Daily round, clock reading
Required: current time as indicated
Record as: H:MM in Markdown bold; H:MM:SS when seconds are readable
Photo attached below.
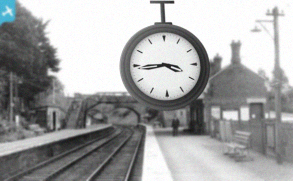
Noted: **3:44**
